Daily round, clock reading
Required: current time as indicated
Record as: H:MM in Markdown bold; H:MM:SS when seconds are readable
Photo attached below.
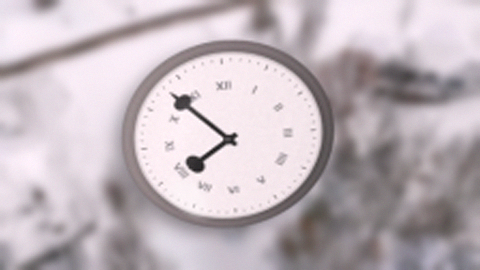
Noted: **7:53**
